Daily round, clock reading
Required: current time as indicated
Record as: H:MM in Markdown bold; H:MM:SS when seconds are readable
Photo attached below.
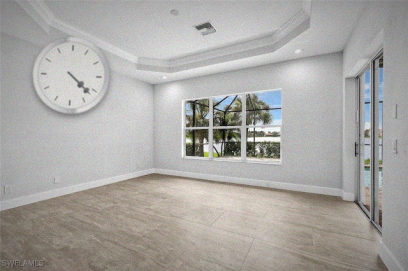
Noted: **4:22**
